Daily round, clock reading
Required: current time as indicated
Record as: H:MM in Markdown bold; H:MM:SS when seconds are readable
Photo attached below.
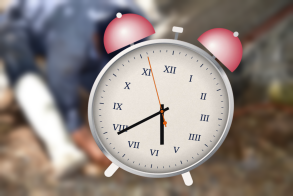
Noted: **5:38:56**
